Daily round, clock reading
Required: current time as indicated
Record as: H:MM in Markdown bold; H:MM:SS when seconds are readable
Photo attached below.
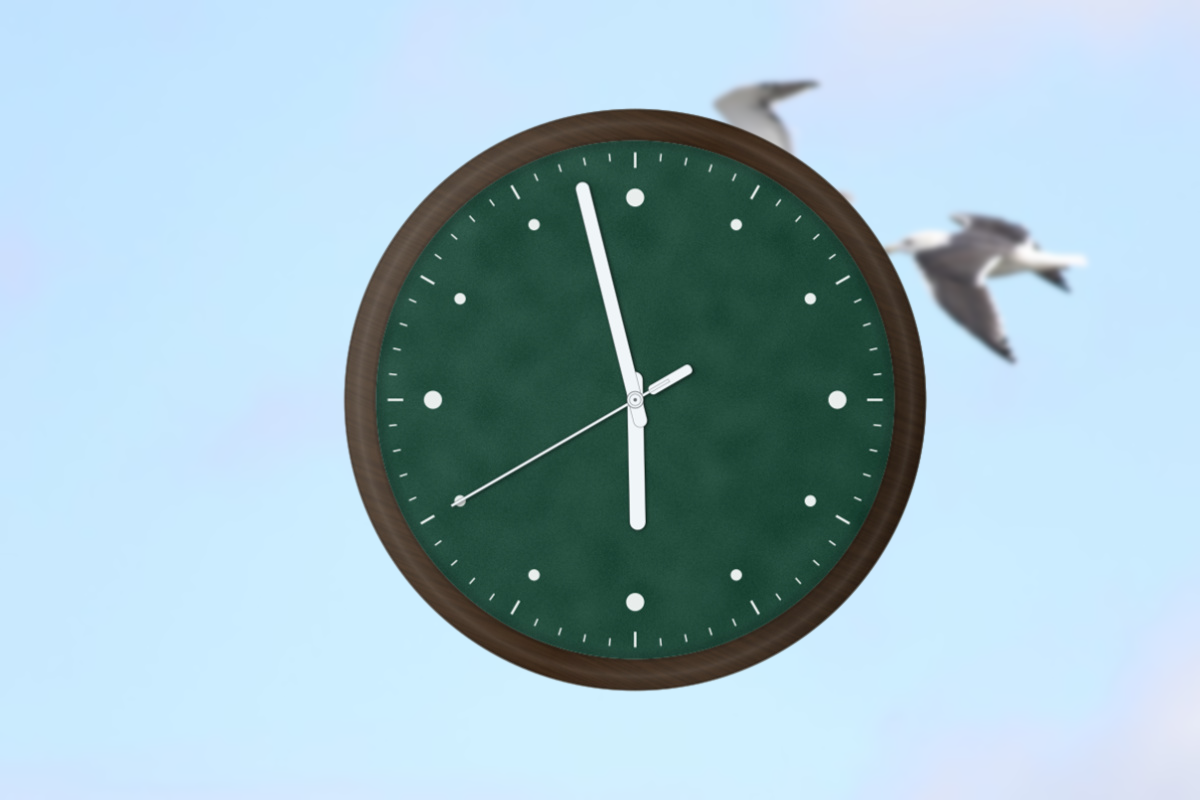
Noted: **5:57:40**
